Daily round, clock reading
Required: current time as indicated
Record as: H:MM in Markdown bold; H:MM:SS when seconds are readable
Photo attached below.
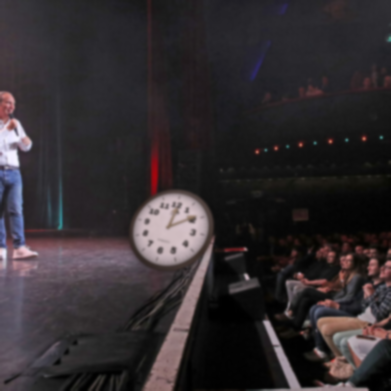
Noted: **12:09**
